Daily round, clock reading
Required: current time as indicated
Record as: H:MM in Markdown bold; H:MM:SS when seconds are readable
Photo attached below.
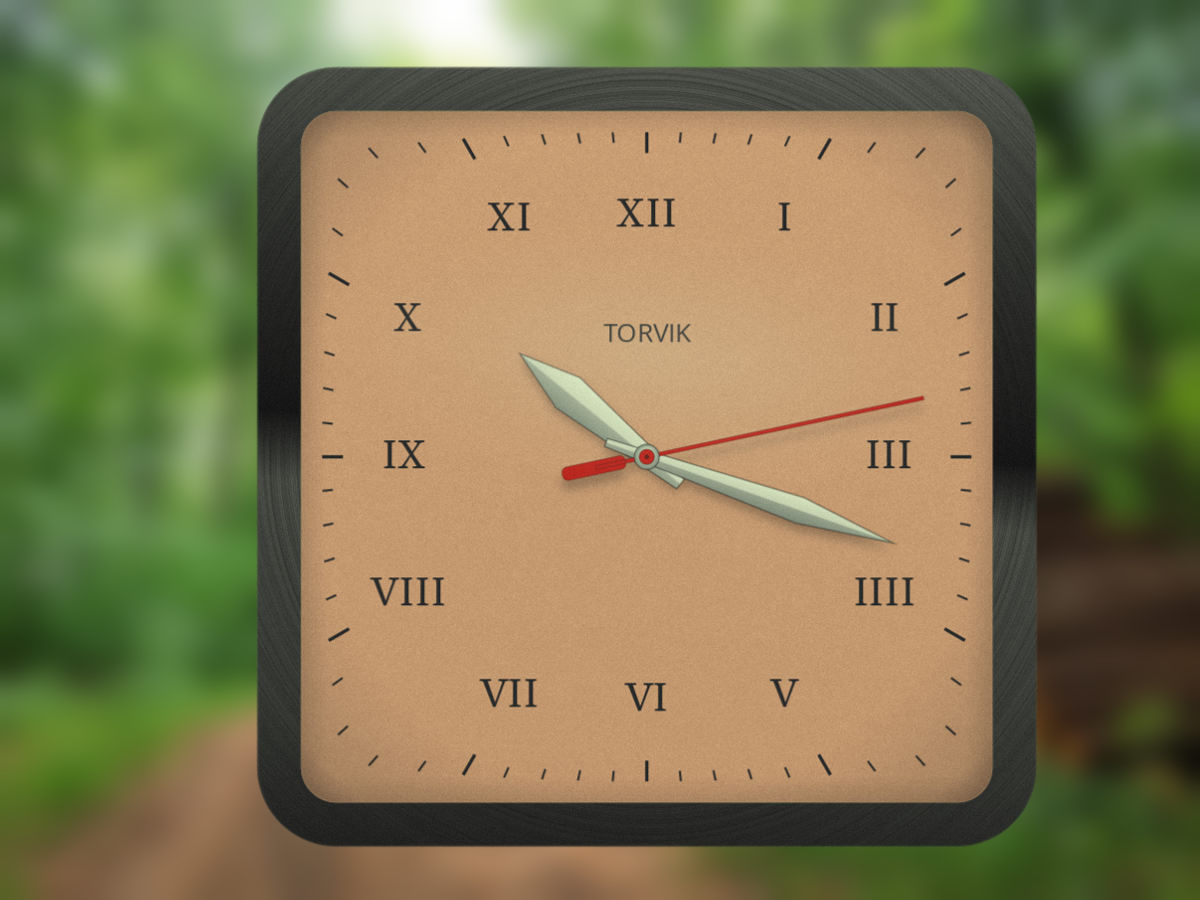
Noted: **10:18:13**
